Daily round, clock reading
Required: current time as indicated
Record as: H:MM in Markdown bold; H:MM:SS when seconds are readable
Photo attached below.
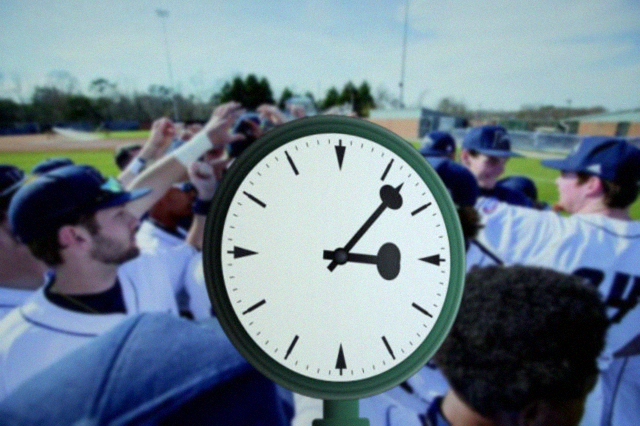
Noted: **3:07**
